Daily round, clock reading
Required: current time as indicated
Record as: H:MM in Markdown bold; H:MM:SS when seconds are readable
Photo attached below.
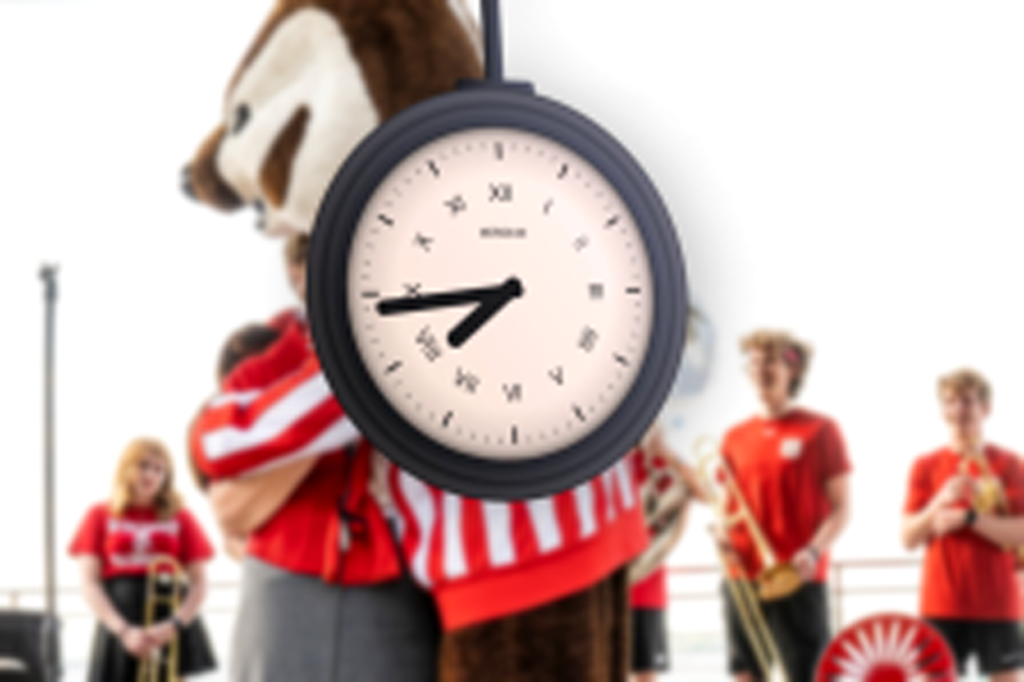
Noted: **7:44**
